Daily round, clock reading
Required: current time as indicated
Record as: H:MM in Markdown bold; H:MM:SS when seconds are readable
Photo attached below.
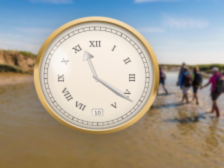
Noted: **11:21**
